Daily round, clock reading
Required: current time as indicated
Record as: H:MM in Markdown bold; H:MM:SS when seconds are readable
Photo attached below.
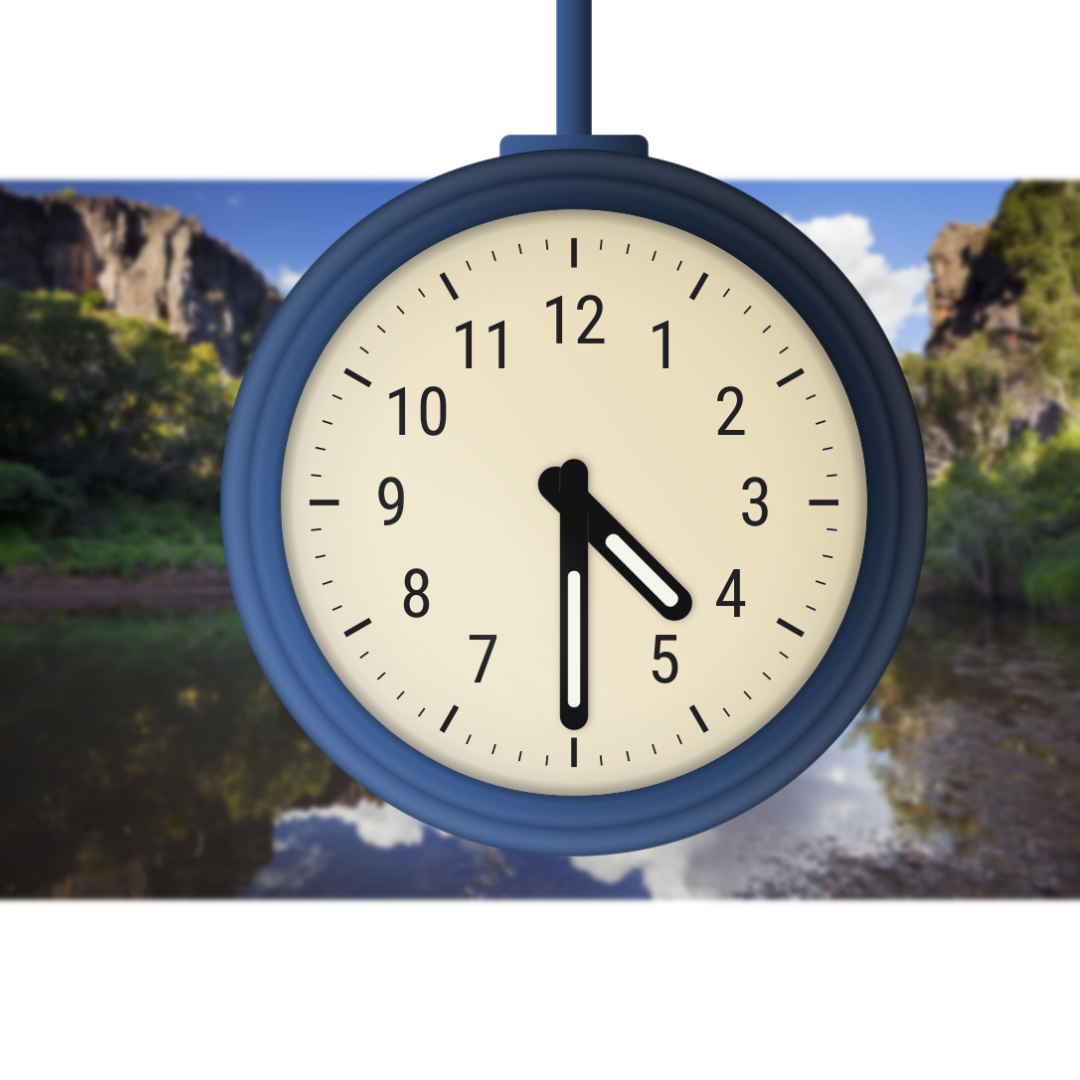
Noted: **4:30**
